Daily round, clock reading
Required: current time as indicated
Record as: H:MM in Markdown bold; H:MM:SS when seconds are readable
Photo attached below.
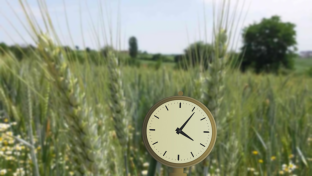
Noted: **4:06**
